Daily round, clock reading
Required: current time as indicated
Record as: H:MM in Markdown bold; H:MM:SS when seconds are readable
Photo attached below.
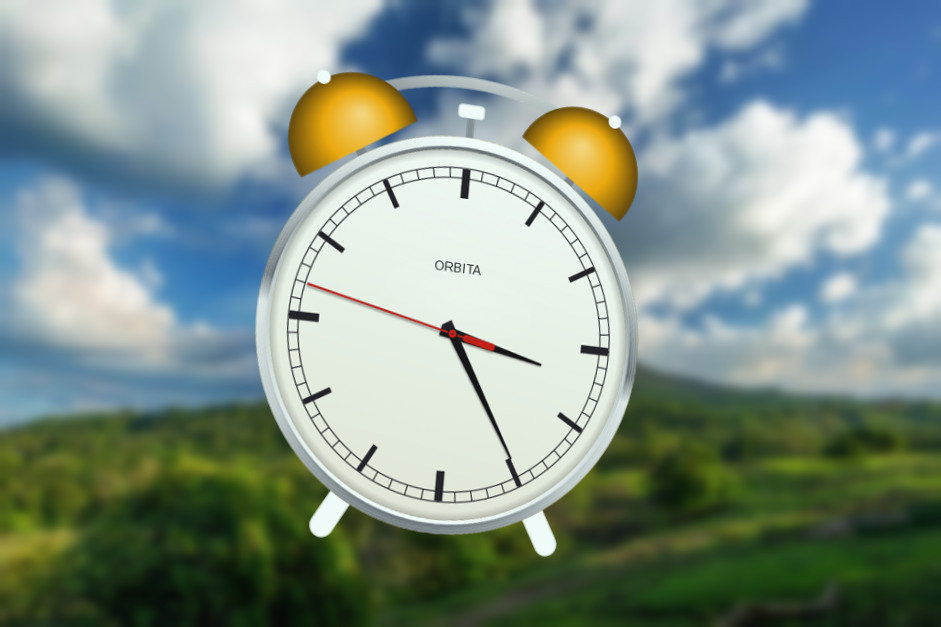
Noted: **3:24:47**
